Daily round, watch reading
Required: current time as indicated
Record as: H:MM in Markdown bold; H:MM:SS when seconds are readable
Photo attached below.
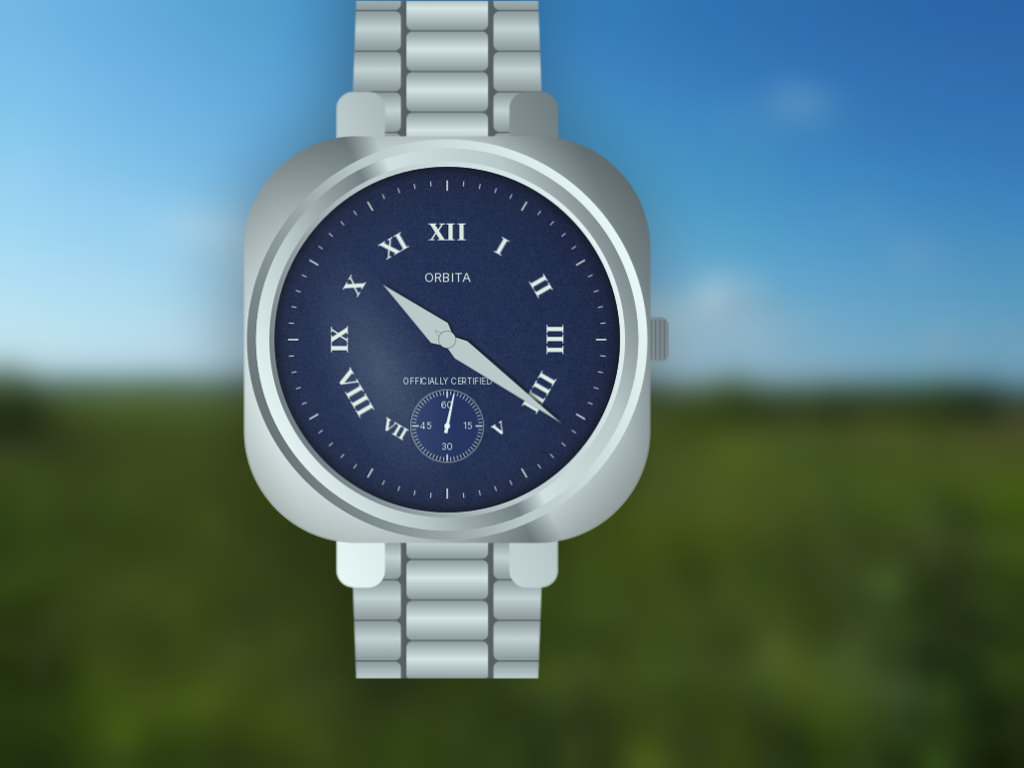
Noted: **10:21:02**
